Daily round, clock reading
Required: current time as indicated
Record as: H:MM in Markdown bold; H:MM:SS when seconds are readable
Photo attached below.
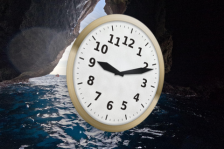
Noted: **9:11**
